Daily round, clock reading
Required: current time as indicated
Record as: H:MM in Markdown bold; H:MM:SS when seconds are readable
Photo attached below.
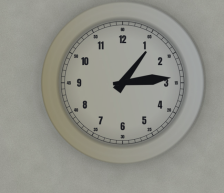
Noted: **1:14**
